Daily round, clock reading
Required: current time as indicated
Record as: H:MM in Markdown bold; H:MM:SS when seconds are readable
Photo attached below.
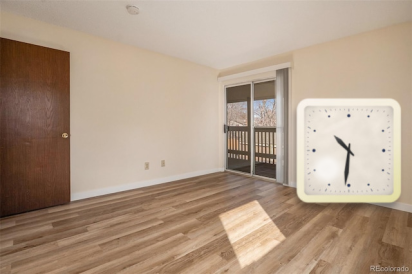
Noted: **10:31**
